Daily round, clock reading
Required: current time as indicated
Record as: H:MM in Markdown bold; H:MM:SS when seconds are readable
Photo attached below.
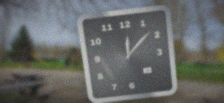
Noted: **12:08**
